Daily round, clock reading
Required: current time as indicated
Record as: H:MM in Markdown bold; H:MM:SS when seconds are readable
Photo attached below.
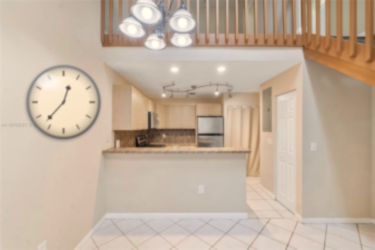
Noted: **12:37**
